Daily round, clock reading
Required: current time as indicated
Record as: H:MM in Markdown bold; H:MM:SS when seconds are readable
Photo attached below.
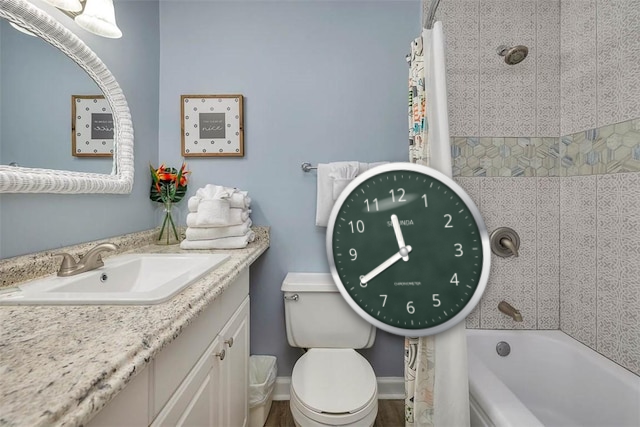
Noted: **11:40**
